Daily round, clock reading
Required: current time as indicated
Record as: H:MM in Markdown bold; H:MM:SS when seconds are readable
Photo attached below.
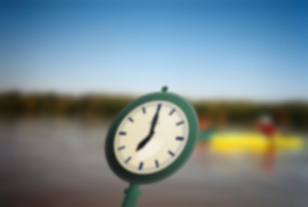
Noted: **7:00**
